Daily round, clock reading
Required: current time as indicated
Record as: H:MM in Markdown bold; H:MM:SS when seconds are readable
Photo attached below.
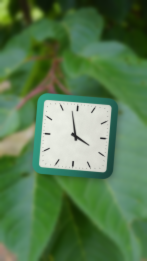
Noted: **3:58**
